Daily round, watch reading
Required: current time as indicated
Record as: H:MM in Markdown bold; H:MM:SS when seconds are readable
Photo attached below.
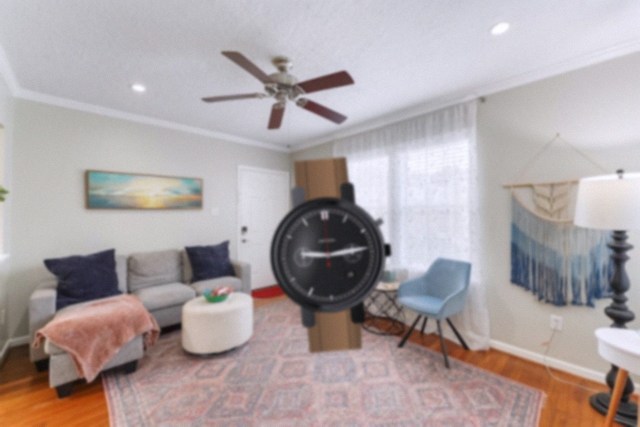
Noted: **9:14**
